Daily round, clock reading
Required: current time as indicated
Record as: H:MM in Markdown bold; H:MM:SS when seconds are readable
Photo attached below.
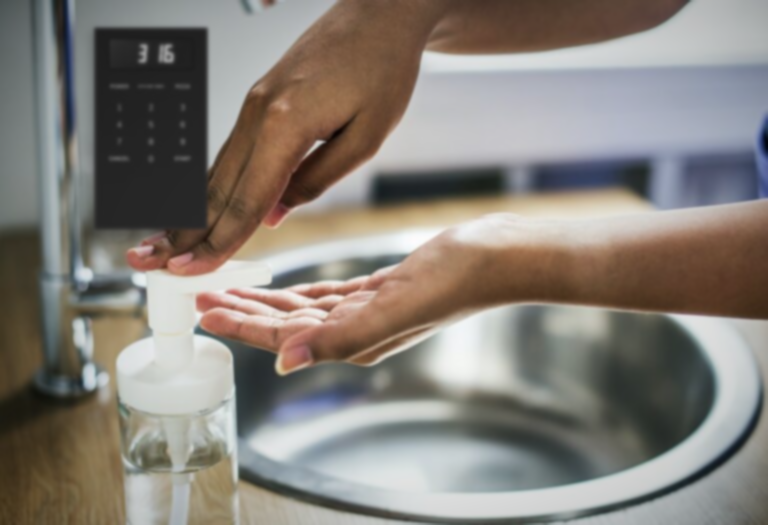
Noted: **3:16**
